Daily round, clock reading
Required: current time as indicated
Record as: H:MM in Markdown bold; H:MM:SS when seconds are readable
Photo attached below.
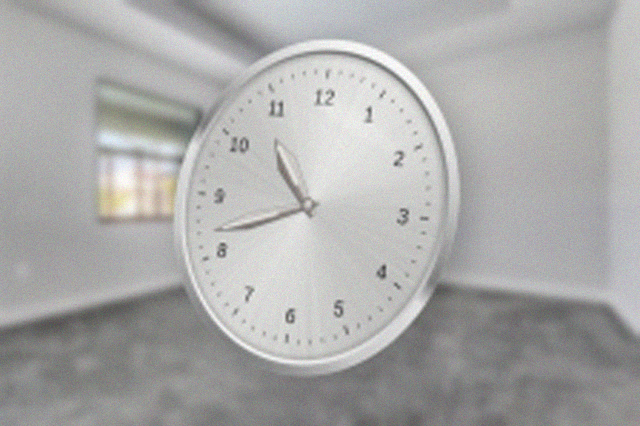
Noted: **10:42**
